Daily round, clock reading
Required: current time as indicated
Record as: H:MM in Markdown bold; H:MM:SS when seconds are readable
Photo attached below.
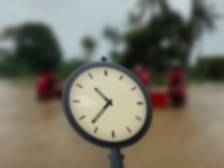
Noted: **10:37**
